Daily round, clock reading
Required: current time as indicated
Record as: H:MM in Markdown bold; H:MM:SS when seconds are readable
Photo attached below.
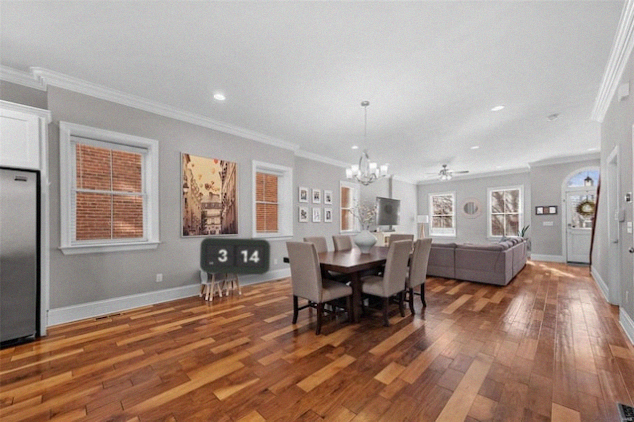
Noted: **3:14**
